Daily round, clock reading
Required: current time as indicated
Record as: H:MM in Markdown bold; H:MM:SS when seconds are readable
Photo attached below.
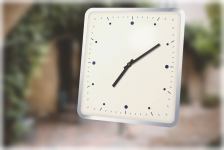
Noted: **7:09**
